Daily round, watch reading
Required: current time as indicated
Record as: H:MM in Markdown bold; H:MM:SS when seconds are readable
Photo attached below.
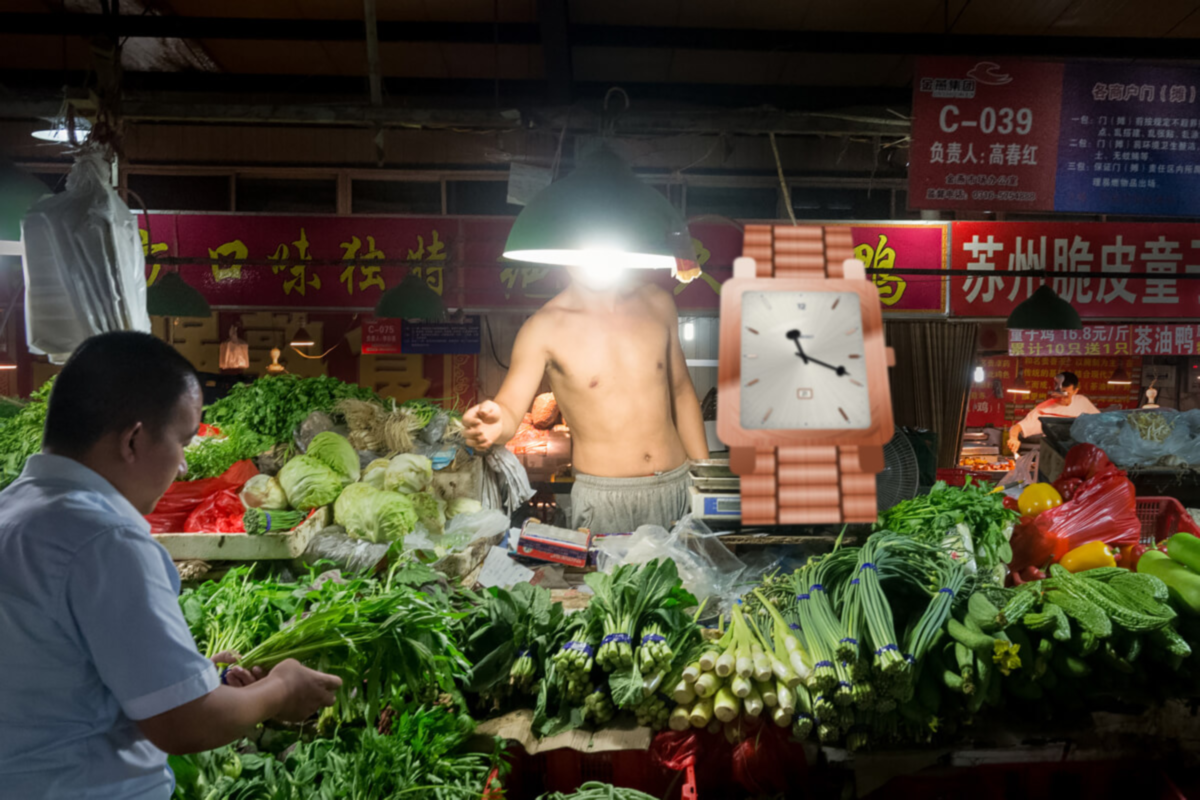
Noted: **11:19**
